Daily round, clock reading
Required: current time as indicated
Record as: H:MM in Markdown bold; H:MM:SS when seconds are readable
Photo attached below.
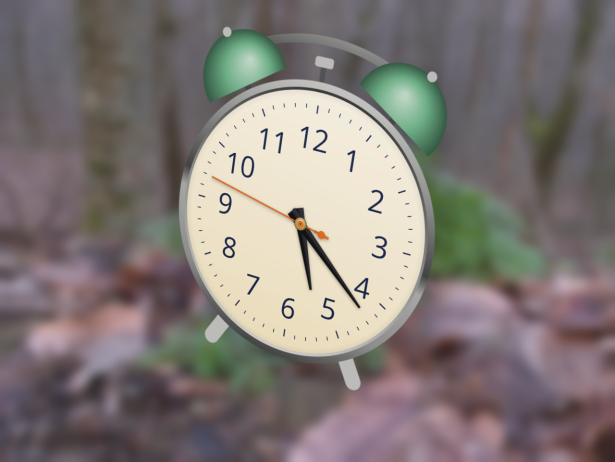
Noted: **5:21:47**
